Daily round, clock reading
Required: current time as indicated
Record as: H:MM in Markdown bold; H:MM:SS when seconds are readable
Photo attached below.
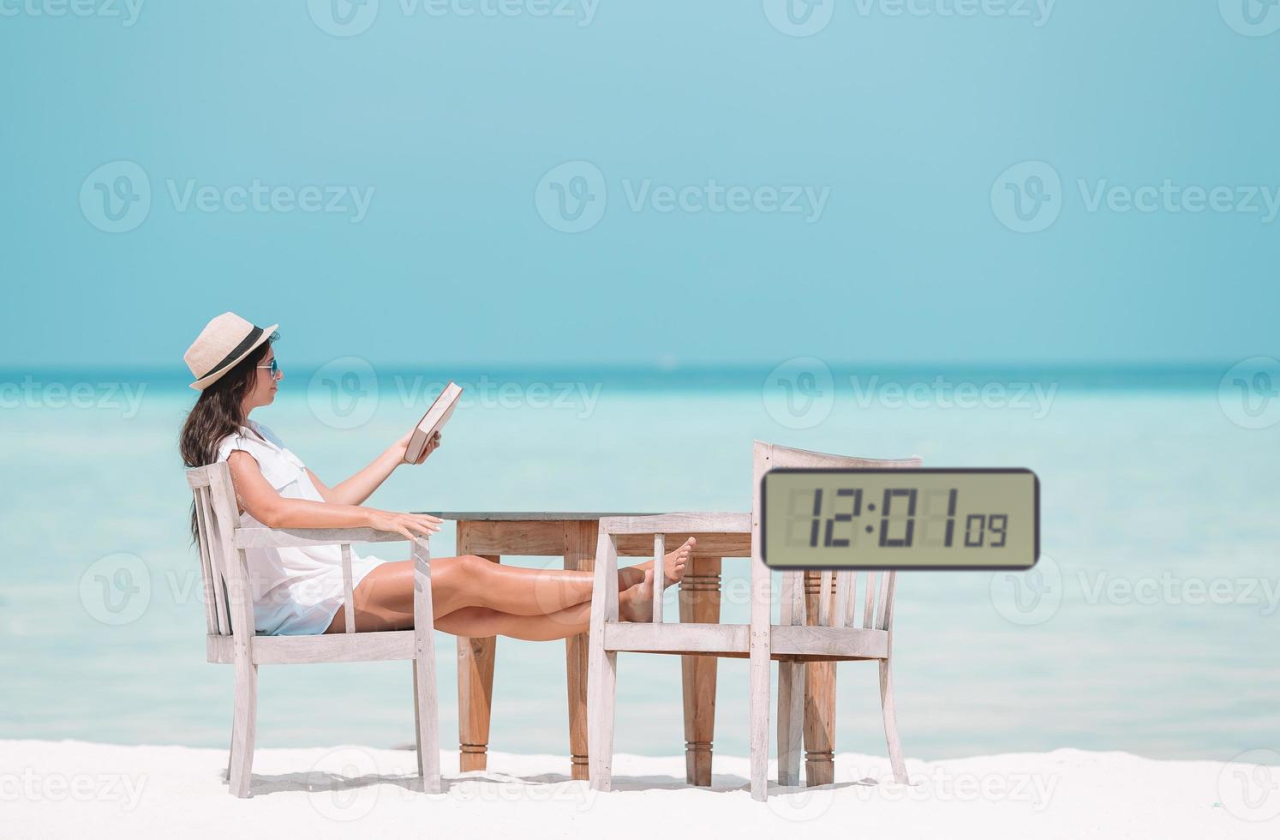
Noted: **12:01:09**
